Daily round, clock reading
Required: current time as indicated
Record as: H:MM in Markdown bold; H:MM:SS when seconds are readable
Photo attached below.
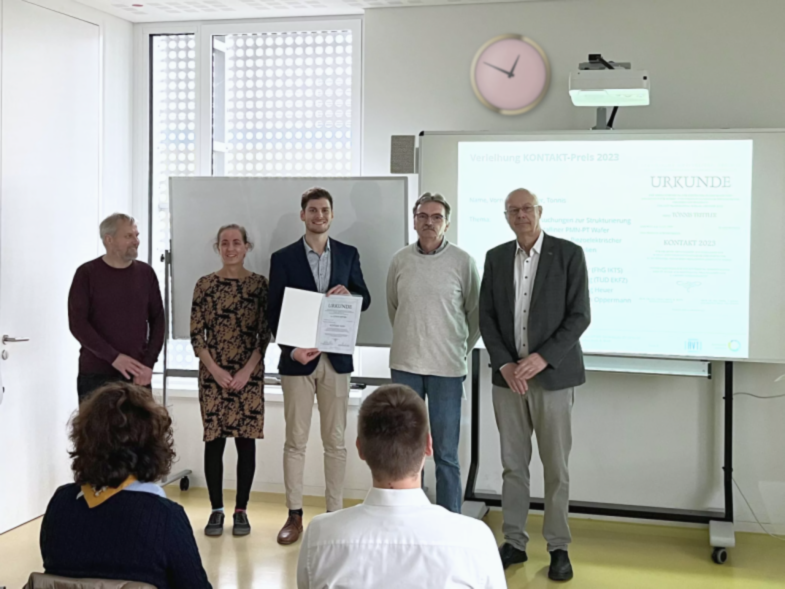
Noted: **12:49**
